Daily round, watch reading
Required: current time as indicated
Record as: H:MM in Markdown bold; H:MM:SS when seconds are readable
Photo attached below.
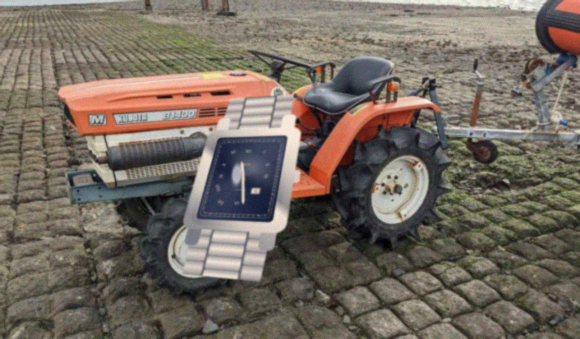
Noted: **11:28**
